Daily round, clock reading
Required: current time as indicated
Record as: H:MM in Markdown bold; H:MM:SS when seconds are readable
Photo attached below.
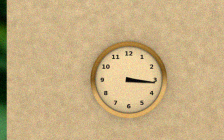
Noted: **3:16**
